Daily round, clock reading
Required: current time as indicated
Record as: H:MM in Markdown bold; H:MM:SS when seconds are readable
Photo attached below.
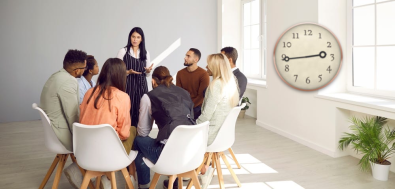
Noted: **2:44**
